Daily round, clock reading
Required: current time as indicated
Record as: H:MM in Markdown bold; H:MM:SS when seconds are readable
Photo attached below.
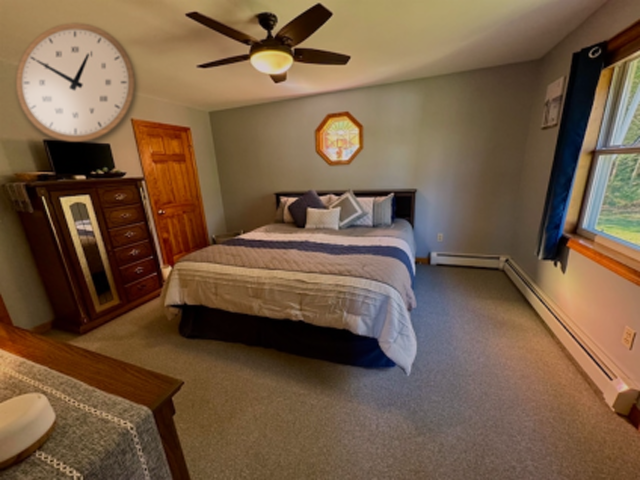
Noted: **12:50**
